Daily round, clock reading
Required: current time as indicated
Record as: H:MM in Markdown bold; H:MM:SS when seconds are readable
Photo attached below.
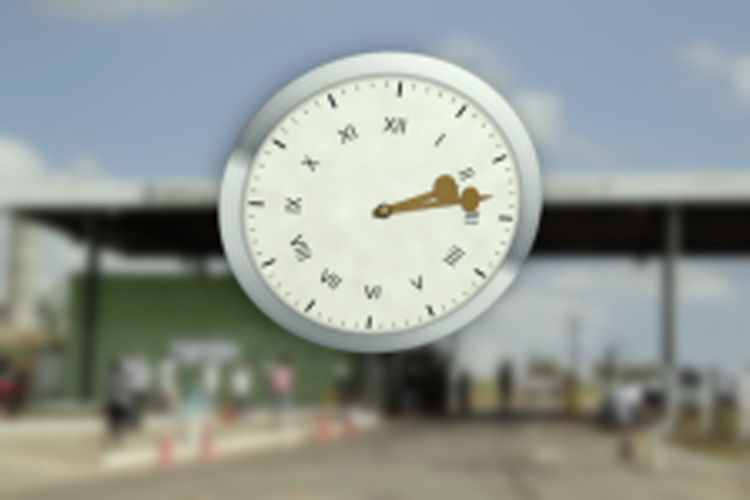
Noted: **2:13**
